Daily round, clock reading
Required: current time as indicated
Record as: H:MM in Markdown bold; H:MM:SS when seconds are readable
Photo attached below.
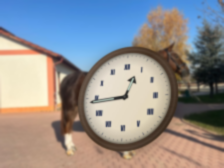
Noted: **12:44**
